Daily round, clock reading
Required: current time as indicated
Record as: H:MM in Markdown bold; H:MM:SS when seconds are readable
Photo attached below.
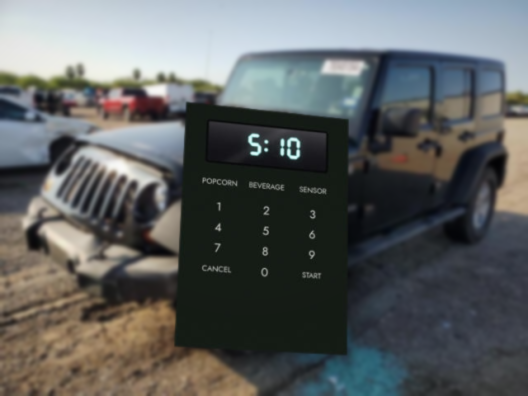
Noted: **5:10**
